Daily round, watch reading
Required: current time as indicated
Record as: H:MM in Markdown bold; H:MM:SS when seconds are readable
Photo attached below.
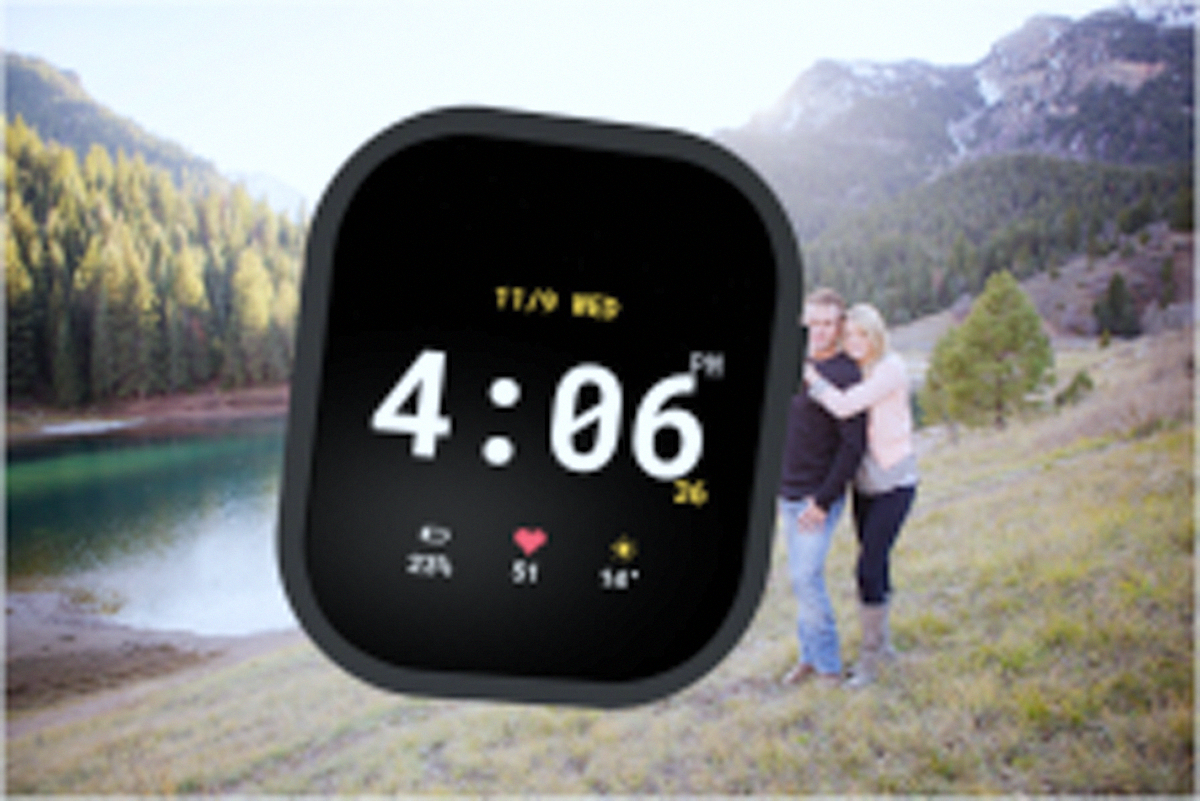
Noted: **4:06**
